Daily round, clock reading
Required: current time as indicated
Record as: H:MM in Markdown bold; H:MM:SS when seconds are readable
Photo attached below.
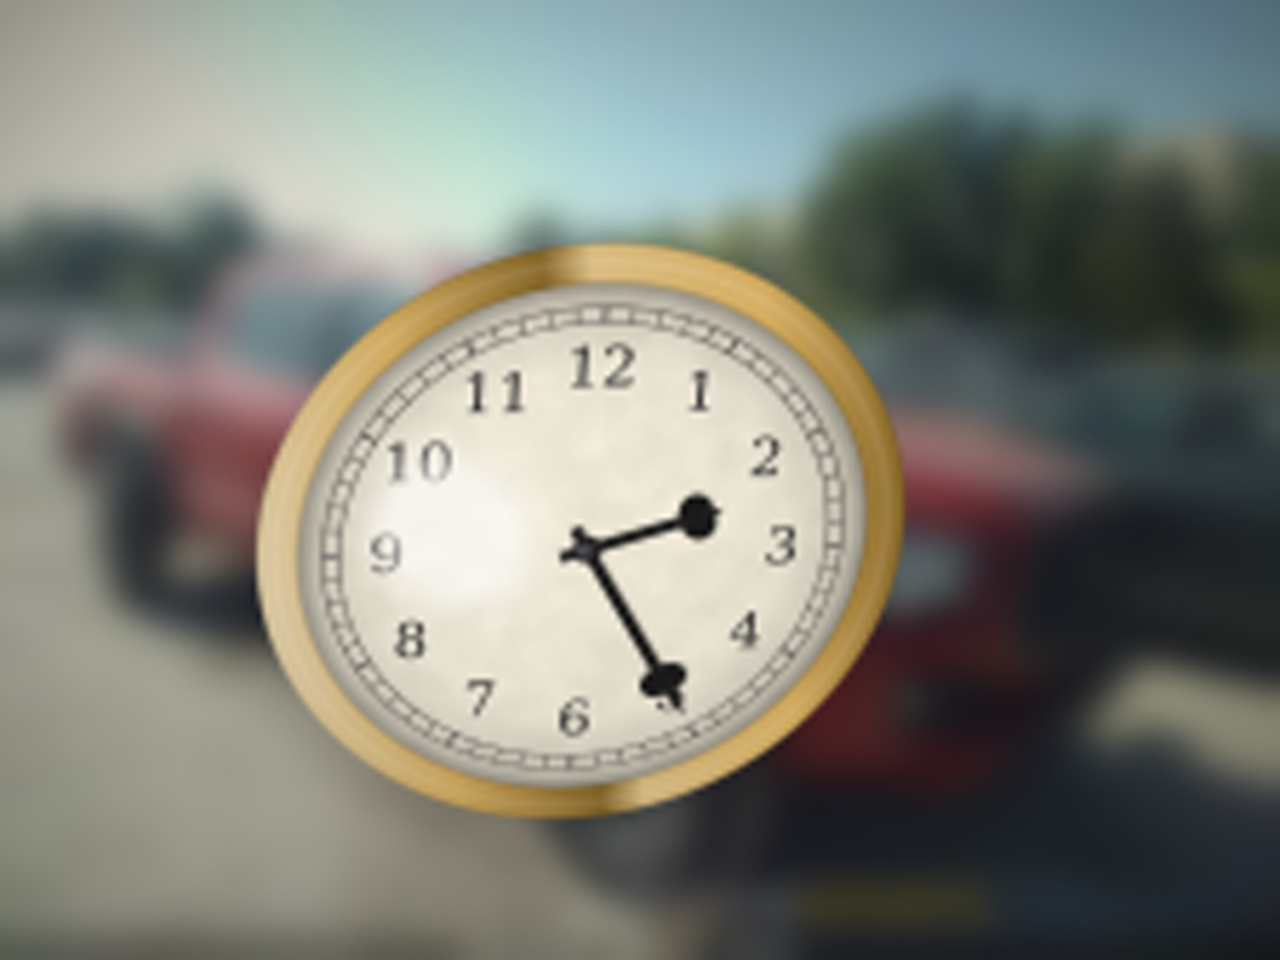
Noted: **2:25**
